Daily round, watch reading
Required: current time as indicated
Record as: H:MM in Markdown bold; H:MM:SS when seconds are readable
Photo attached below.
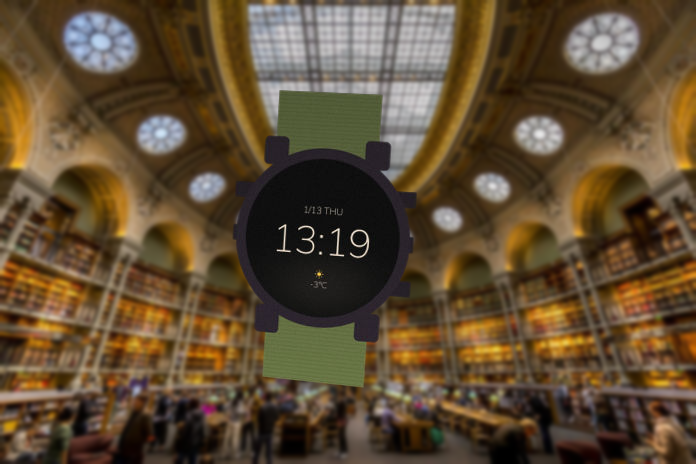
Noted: **13:19**
